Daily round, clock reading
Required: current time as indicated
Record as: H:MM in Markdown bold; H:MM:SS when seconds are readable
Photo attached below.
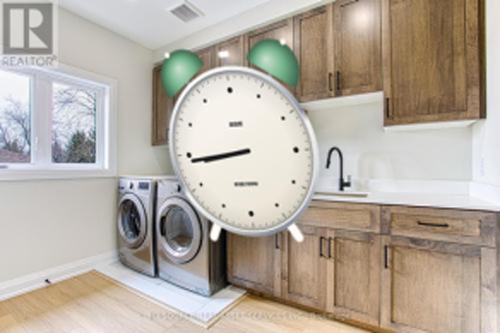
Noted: **8:44**
